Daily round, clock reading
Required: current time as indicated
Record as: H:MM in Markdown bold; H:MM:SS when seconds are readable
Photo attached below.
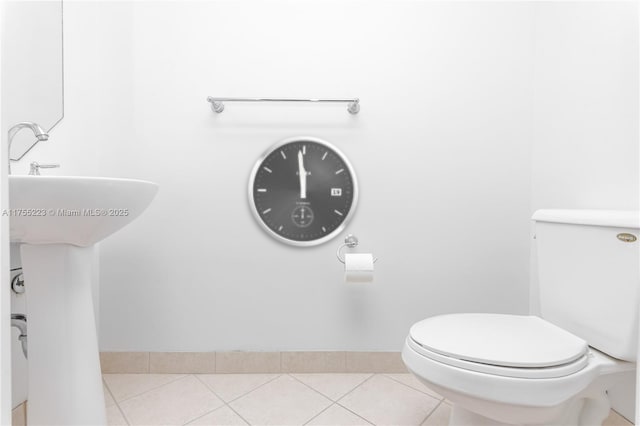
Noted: **11:59**
